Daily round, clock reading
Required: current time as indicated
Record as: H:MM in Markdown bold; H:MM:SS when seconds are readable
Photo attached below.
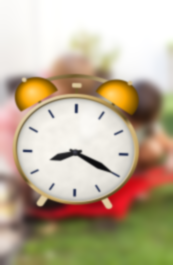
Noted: **8:20**
